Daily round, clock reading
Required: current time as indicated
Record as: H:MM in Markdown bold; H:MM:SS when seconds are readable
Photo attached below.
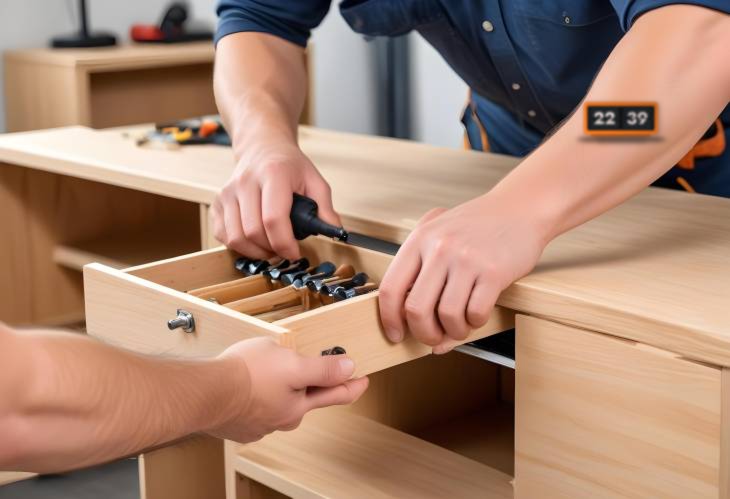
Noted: **22:39**
